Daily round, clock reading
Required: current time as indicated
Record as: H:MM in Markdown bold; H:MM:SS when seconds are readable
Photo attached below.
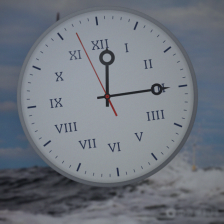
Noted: **12:14:57**
